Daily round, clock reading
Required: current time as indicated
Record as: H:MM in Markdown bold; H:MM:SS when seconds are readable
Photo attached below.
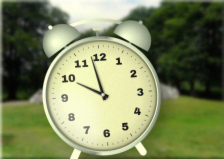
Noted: **9:58**
